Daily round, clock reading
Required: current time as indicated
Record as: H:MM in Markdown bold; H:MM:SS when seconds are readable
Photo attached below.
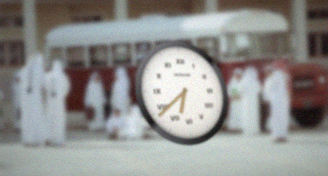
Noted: **6:39**
